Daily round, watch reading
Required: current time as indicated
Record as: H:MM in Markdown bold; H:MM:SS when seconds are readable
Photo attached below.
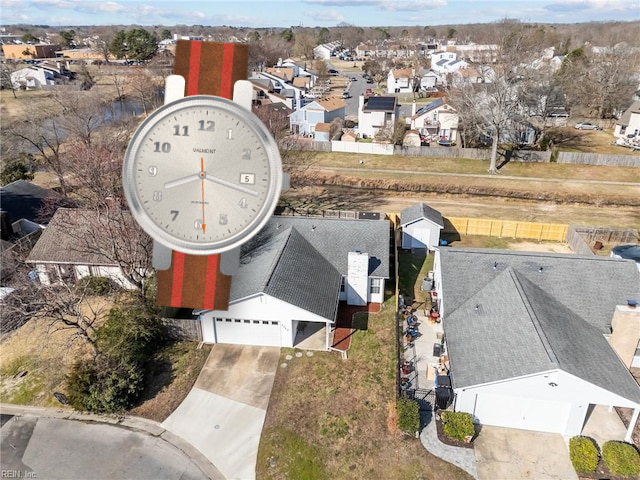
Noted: **8:17:29**
